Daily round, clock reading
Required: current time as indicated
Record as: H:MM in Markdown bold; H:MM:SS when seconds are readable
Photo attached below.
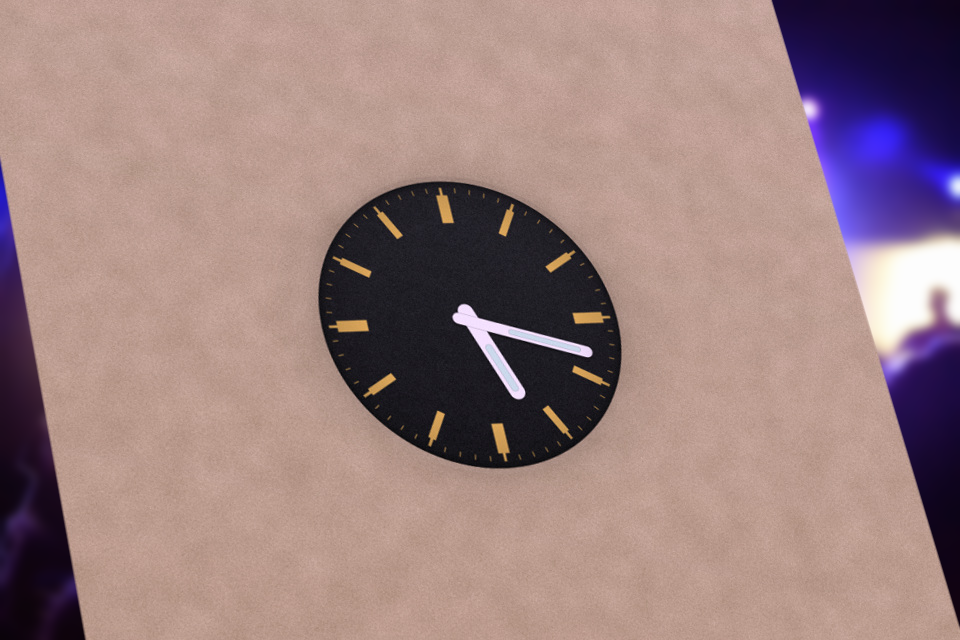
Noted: **5:18**
